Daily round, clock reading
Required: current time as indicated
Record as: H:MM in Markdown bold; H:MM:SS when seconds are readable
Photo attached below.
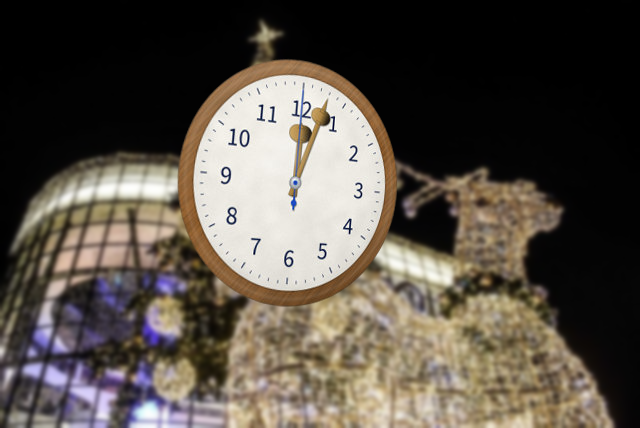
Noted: **12:03:00**
